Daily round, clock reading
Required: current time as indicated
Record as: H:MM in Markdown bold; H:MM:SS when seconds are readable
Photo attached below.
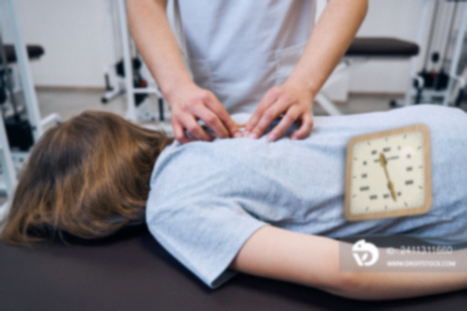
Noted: **11:27**
